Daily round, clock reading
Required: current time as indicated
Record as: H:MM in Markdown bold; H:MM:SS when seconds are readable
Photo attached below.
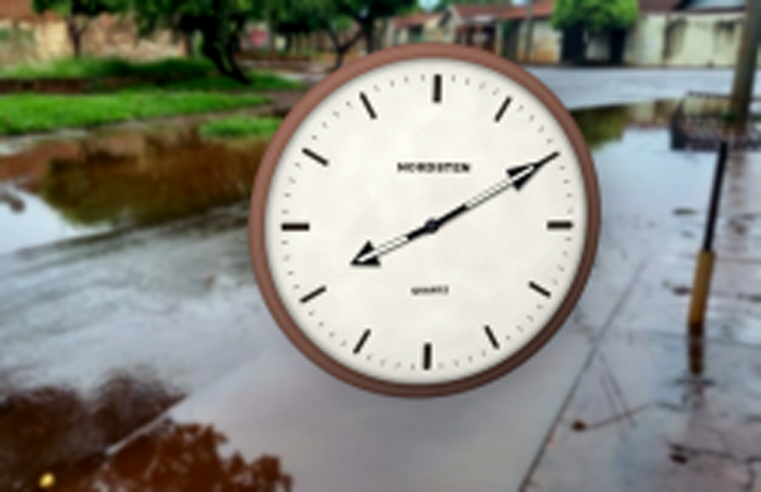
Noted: **8:10**
